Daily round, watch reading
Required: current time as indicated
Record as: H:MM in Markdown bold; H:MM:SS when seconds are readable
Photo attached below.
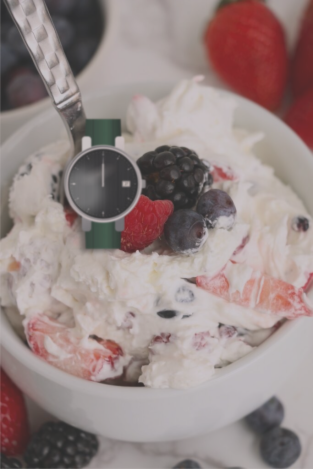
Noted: **12:00**
